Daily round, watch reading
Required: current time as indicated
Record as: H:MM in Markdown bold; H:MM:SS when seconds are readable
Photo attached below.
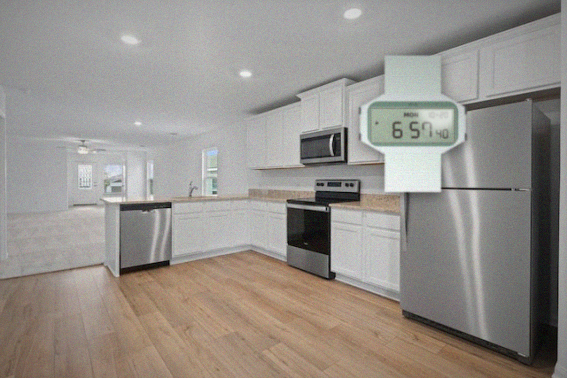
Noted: **6:57:40**
